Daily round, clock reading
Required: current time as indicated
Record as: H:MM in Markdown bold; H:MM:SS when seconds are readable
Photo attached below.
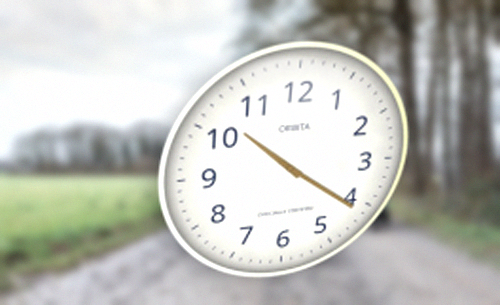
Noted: **10:21**
